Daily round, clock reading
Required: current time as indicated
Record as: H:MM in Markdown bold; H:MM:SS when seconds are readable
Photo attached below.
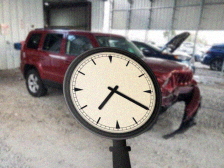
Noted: **7:20**
